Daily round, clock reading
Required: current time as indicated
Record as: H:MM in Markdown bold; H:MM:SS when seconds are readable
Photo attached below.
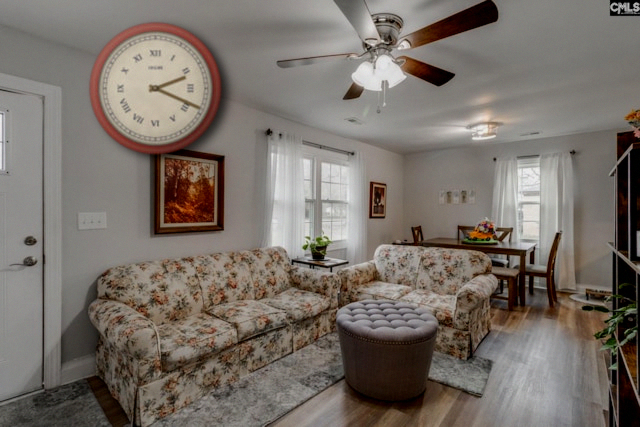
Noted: **2:19**
